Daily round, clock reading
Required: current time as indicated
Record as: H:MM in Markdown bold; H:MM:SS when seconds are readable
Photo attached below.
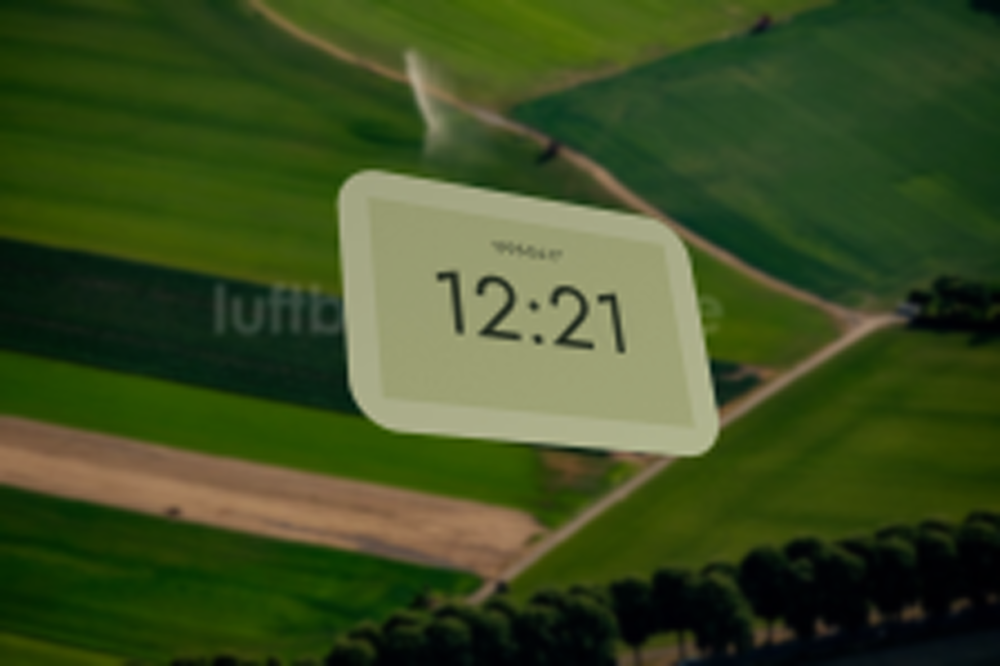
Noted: **12:21**
